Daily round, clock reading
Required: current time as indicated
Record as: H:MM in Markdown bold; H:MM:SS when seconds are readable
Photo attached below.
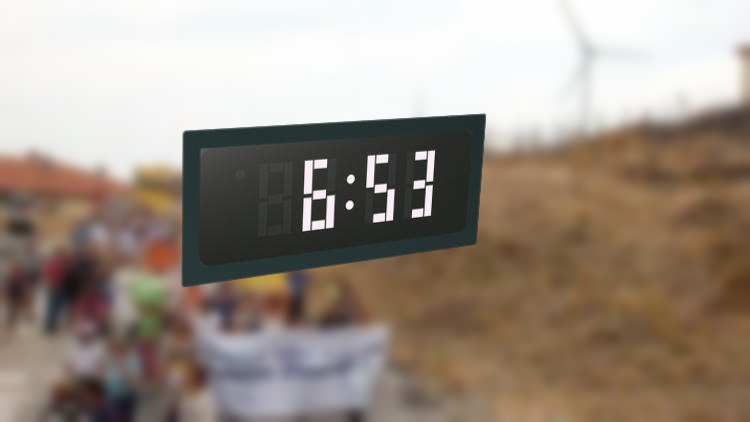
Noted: **6:53**
